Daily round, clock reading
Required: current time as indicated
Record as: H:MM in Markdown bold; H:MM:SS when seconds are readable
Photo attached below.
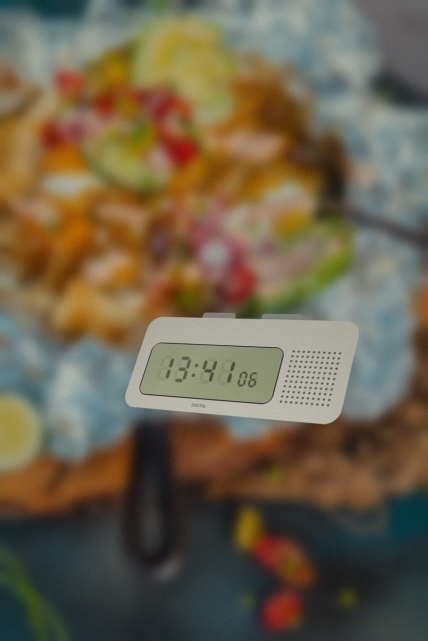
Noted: **13:41:06**
